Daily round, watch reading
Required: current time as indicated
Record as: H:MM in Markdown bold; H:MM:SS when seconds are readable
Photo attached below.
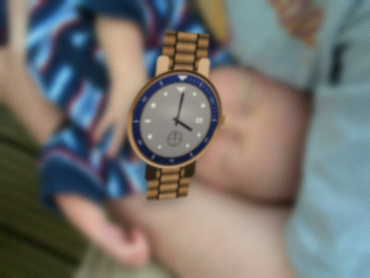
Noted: **4:01**
